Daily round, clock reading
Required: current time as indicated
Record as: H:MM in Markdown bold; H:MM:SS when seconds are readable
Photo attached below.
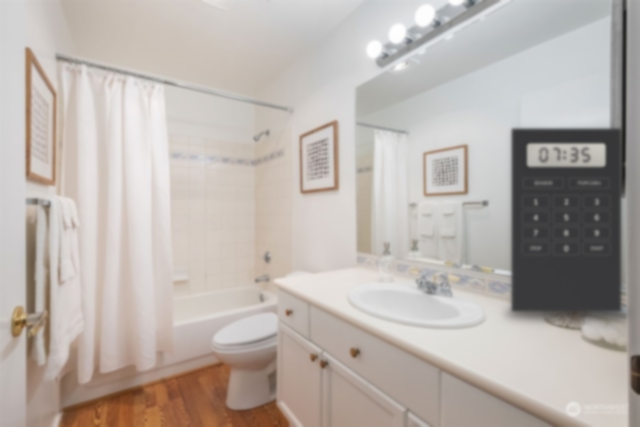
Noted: **7:35**
